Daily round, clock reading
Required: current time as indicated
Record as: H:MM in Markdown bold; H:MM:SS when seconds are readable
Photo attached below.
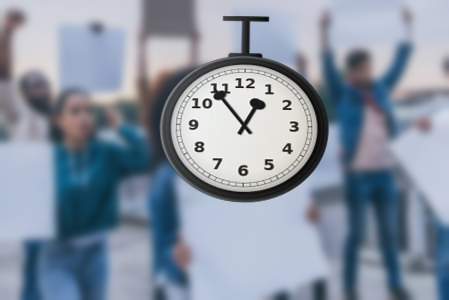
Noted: **12:54**
